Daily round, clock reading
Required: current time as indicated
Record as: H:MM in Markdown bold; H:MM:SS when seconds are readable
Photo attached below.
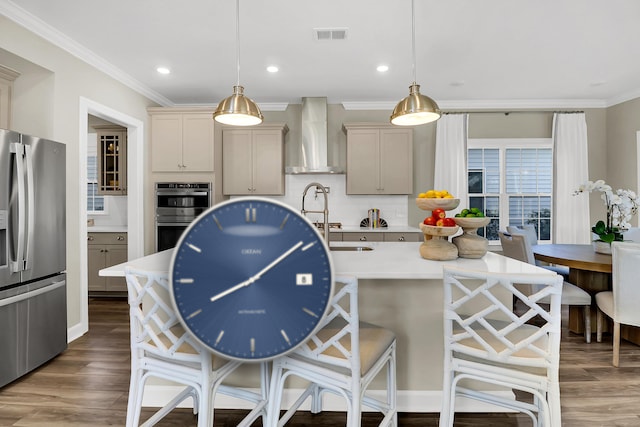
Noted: **8:09**
